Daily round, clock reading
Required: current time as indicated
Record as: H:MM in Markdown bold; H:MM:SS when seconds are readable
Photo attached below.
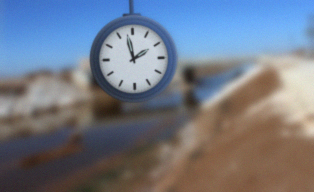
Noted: **1:58**
